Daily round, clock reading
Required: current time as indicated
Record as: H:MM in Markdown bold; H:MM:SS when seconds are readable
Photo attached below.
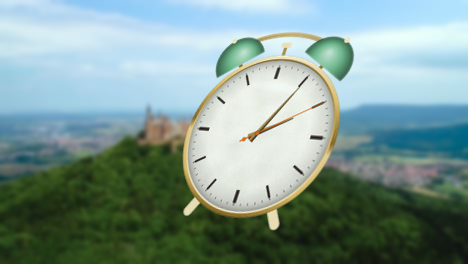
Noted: **2:05:10**
